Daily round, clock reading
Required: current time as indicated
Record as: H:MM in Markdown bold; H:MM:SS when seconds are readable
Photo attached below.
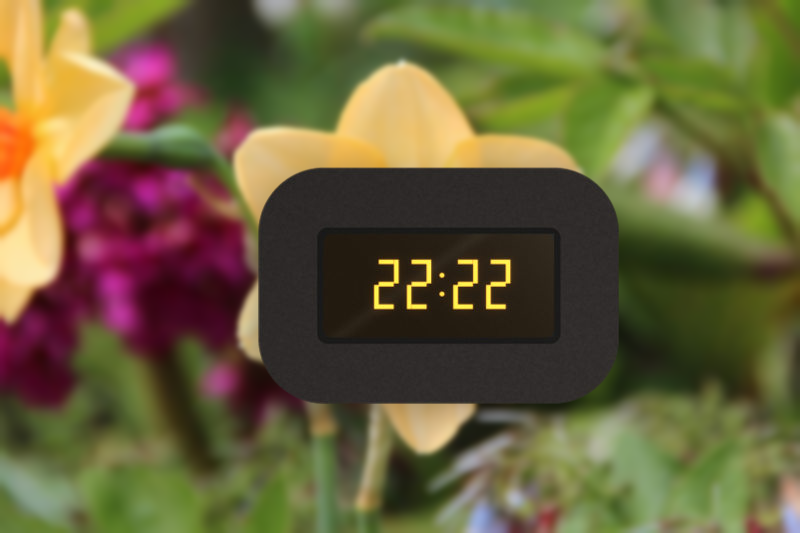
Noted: **22:22**
